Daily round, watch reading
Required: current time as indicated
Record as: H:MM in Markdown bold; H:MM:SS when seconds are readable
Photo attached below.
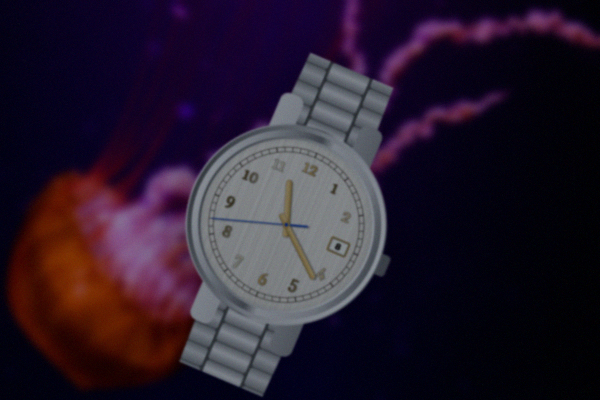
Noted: **11:21:42**
